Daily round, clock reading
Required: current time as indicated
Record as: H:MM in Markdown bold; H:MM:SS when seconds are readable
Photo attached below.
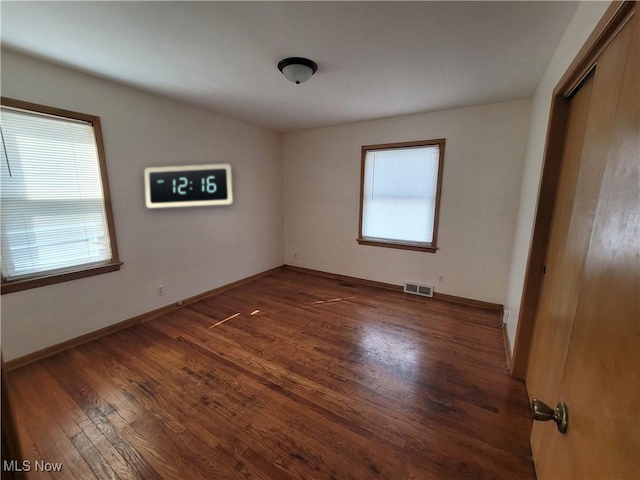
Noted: **12:16**
